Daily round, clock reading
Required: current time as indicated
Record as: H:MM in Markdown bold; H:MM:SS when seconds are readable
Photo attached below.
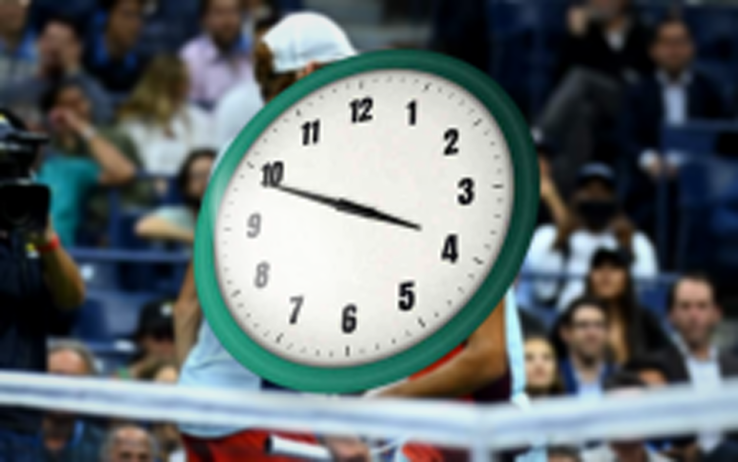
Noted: **3:49**
